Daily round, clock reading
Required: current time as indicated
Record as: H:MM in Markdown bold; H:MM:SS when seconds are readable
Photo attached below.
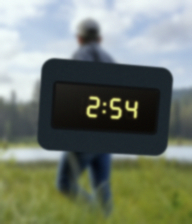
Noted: **2:54**
